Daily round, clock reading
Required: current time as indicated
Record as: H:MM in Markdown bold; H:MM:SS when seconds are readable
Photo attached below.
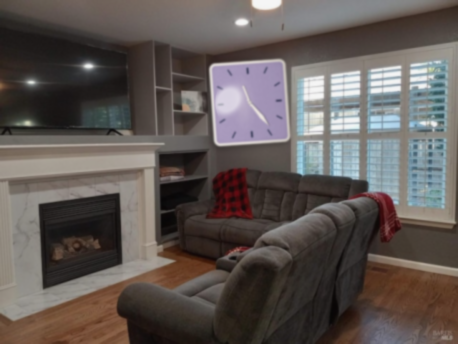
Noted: **11:24**
